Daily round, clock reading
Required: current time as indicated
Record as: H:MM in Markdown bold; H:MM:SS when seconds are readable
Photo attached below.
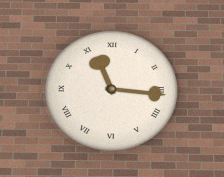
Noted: **11:16**
